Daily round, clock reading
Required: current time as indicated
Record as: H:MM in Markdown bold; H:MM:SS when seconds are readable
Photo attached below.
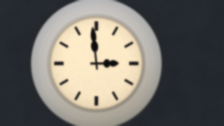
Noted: **2:59**
